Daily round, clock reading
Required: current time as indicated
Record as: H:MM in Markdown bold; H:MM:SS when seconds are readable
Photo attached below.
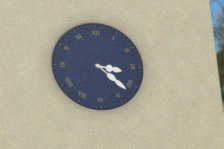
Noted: **3:22**
